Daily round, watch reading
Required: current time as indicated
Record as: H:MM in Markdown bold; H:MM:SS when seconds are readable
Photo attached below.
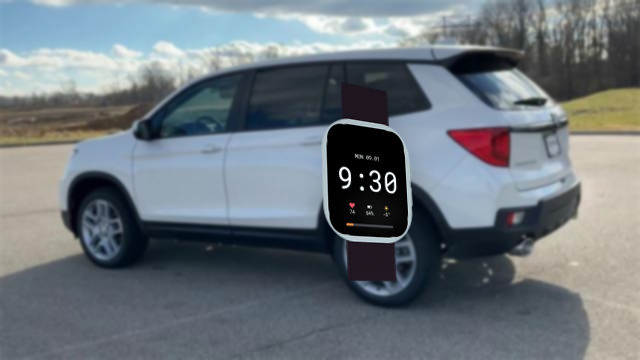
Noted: **9:30**
